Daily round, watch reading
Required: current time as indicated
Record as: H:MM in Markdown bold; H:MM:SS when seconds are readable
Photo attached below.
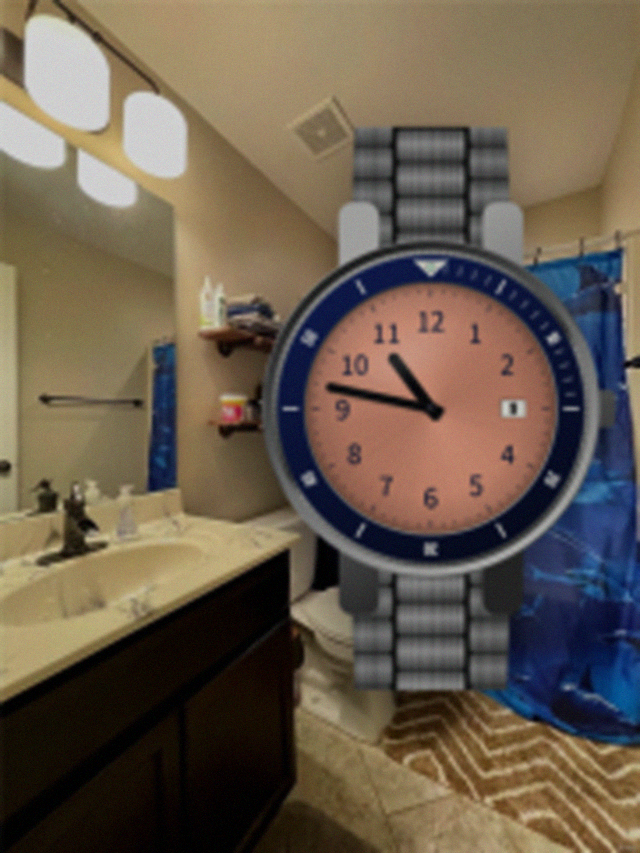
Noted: **10:47**
